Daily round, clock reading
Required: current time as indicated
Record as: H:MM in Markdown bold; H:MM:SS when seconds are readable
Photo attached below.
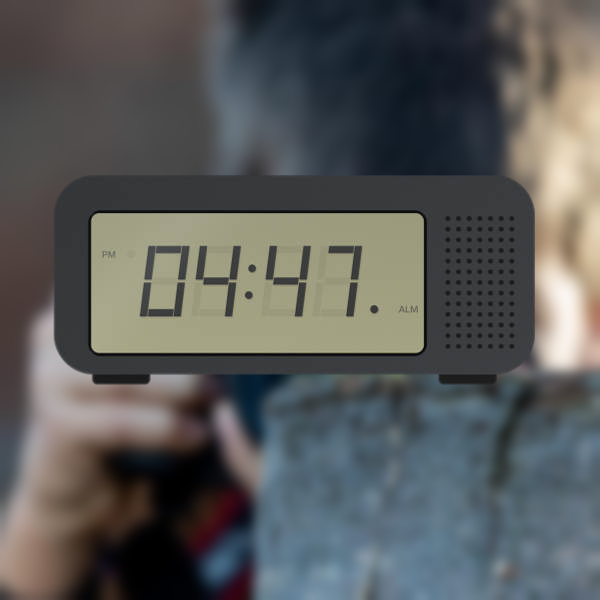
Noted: **4:47**
